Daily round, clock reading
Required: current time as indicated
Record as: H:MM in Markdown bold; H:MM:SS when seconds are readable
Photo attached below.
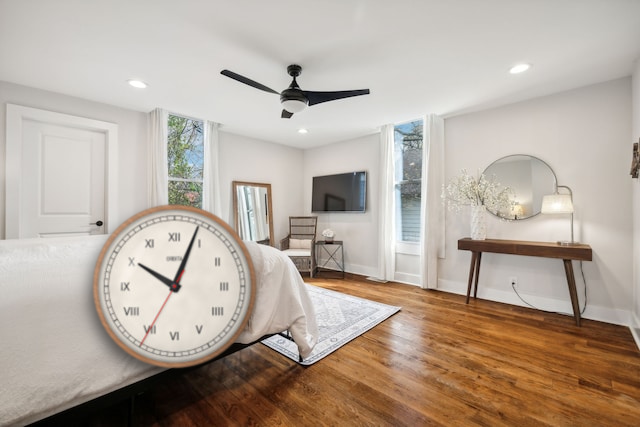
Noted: **10:03:35**
